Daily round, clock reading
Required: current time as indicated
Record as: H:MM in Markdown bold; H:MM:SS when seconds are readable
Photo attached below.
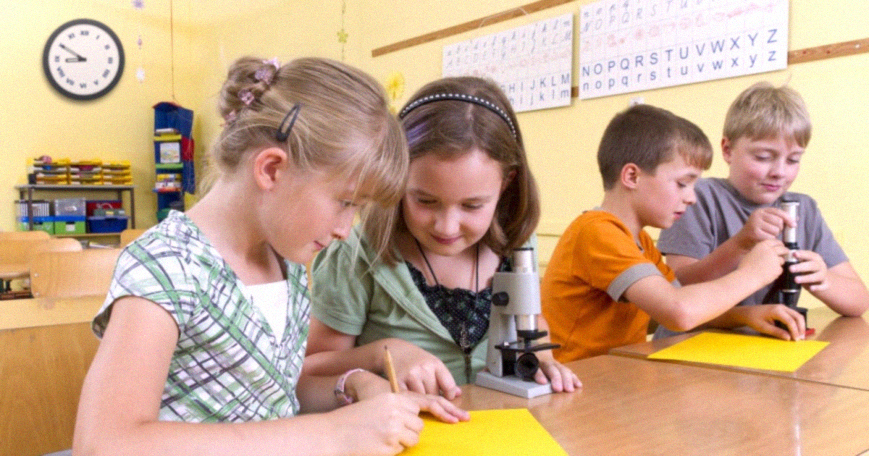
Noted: **8:50**
